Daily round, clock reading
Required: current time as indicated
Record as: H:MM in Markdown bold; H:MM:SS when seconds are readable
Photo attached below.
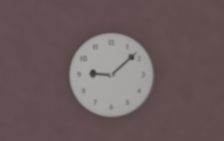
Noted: **9:08**
